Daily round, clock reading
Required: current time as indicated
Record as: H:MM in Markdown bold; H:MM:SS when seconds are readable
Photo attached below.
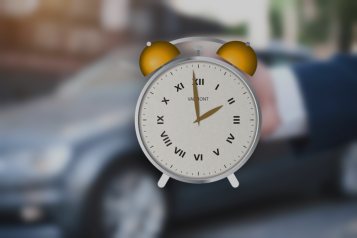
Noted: **1:59**
